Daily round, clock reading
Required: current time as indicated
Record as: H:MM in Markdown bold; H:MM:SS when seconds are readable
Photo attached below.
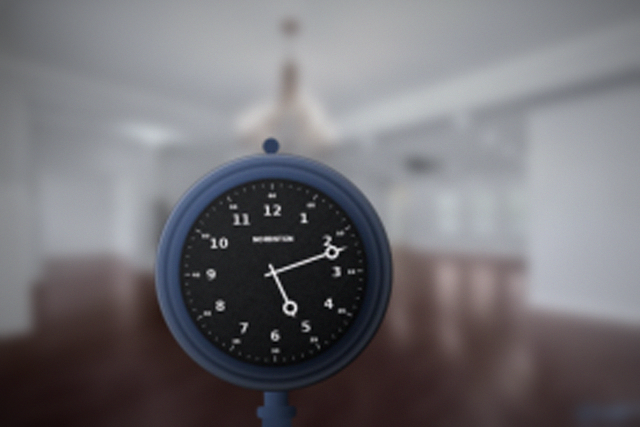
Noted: **5:12**
